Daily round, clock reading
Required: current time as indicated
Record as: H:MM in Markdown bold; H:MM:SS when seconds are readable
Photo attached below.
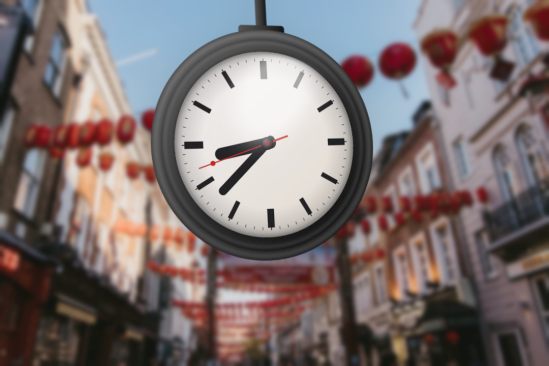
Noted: **8:37:42**
